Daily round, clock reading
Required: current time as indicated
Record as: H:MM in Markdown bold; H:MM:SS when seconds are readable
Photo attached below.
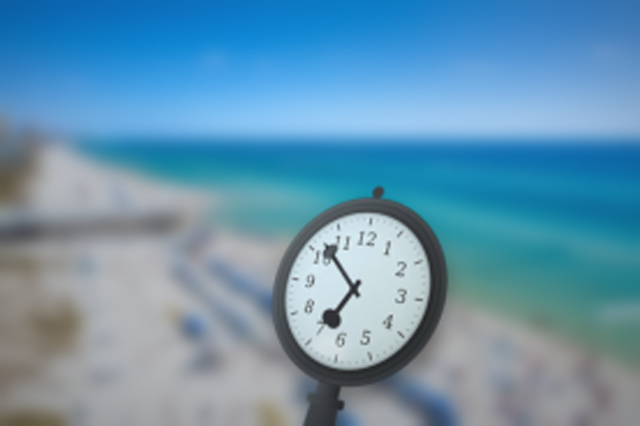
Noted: **6:52**
